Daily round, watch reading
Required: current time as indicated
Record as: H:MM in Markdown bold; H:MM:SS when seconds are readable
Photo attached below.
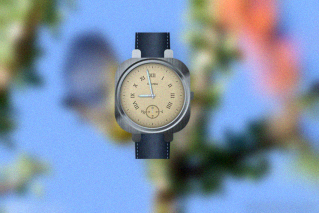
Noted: **8:58**
